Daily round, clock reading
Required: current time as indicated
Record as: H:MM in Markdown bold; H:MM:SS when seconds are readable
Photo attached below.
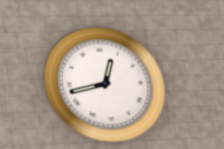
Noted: **12:43**
